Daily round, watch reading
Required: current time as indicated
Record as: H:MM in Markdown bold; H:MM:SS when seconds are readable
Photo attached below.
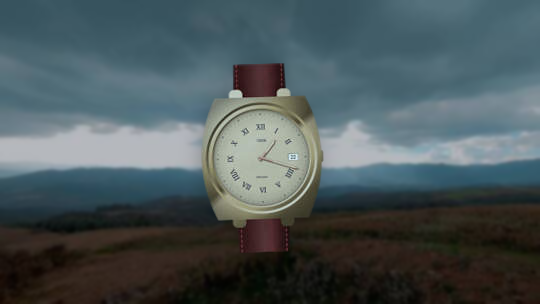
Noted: **1:18**
